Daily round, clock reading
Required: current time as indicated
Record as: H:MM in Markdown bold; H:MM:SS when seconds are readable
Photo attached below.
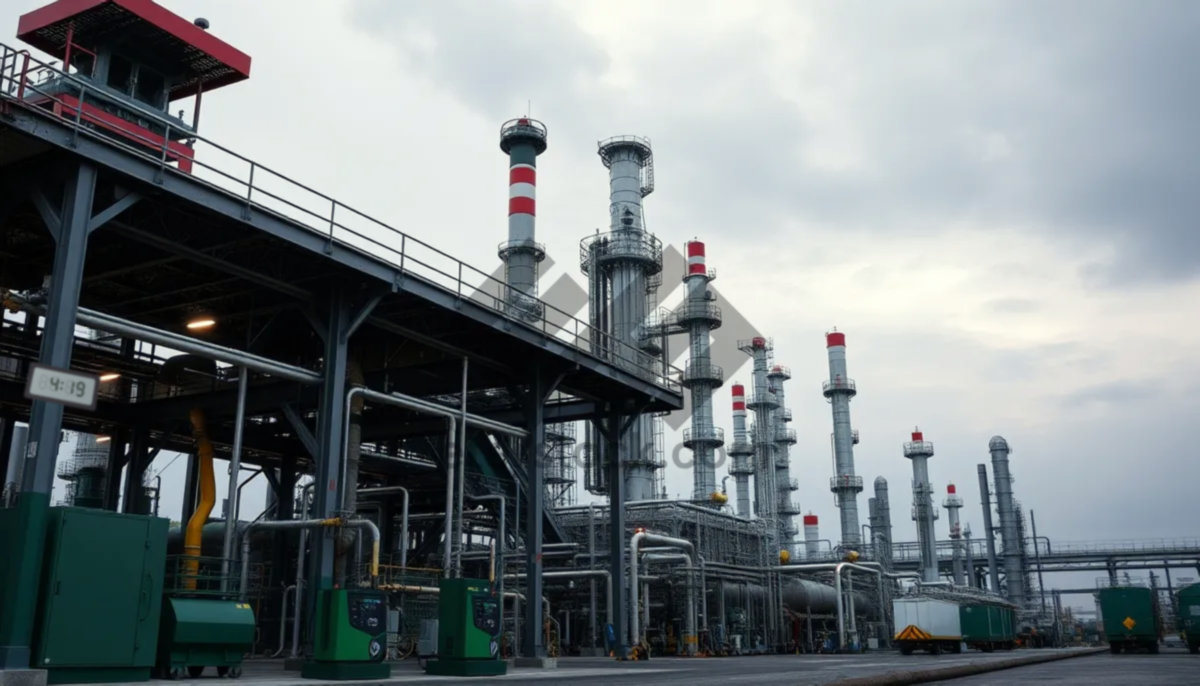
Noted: **4:19**
